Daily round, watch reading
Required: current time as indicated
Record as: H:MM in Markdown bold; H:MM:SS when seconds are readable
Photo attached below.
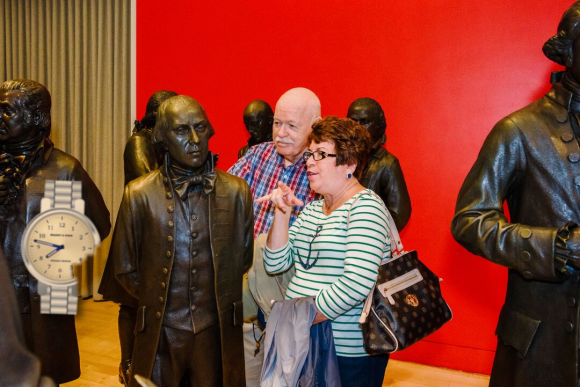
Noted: **7:47**
